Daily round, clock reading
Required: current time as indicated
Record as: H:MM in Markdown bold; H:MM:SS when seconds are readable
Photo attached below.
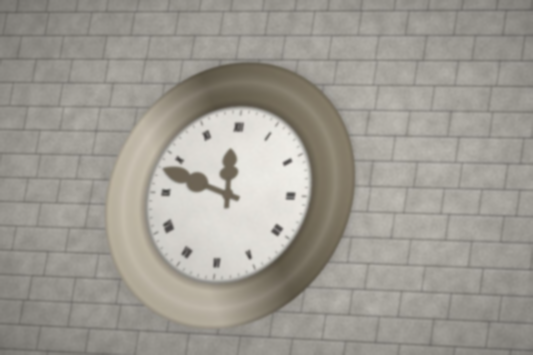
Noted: **11:48**
